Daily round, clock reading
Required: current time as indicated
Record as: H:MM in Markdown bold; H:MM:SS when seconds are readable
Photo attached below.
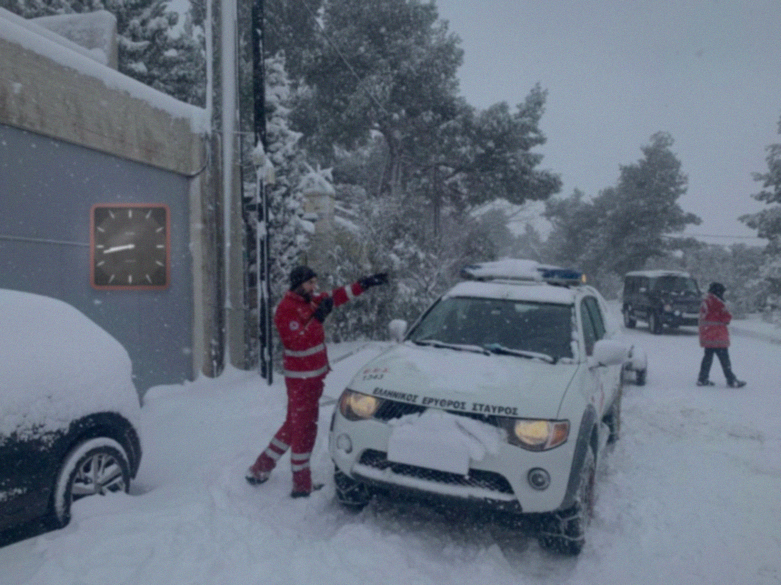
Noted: **8:43**
